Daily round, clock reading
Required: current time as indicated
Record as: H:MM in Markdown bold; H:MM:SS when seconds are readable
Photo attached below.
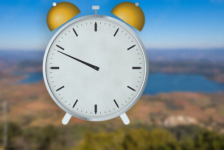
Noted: **9:49**
